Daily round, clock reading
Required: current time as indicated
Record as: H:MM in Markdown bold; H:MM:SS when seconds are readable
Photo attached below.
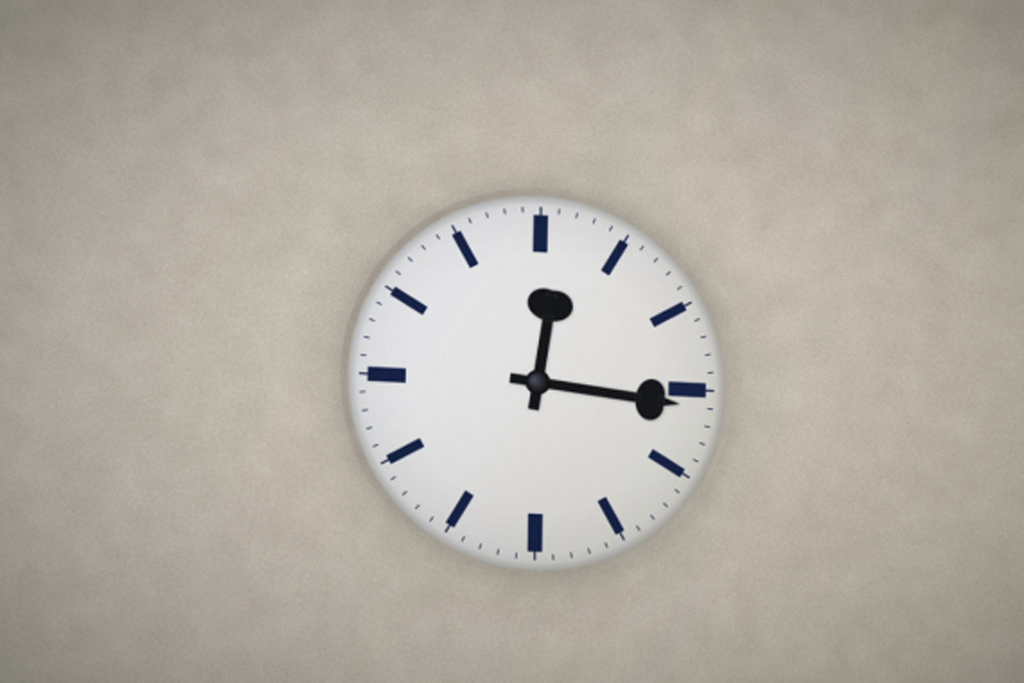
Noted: **12:16**
